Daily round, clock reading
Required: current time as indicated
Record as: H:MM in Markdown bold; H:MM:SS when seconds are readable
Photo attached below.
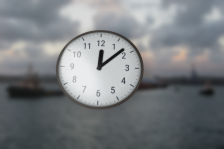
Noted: **12:08**
